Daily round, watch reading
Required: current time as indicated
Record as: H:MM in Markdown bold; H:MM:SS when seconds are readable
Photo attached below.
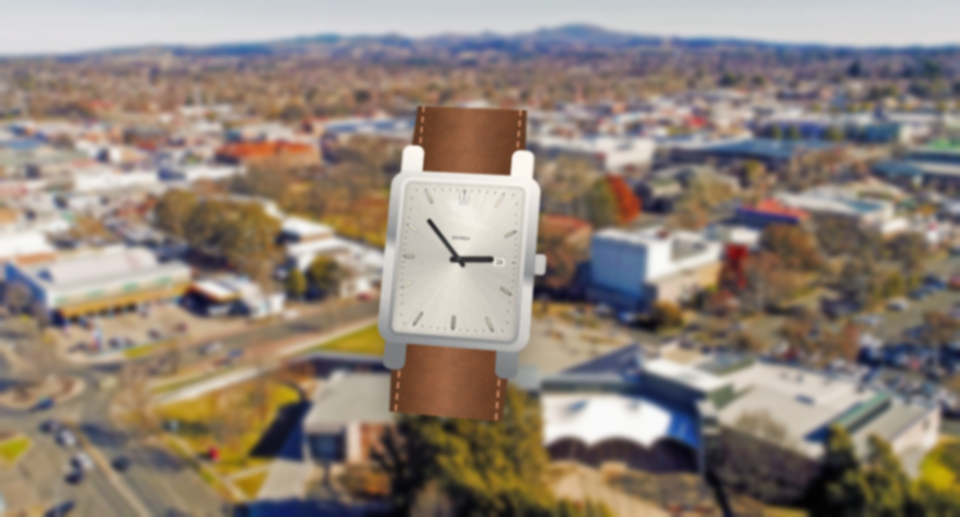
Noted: **2:53**
